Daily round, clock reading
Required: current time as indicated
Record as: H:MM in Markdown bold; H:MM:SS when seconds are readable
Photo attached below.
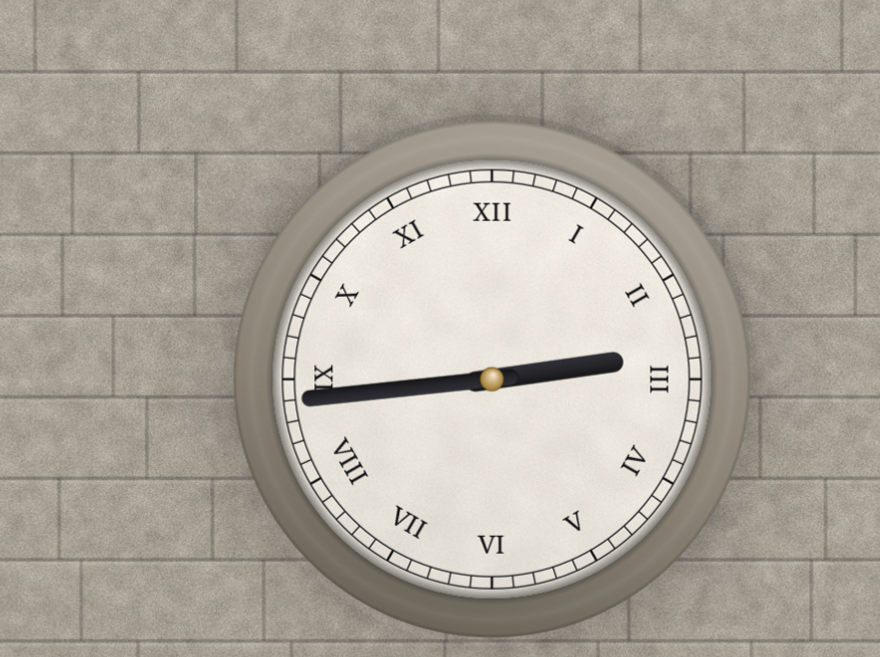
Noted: **2:44**
